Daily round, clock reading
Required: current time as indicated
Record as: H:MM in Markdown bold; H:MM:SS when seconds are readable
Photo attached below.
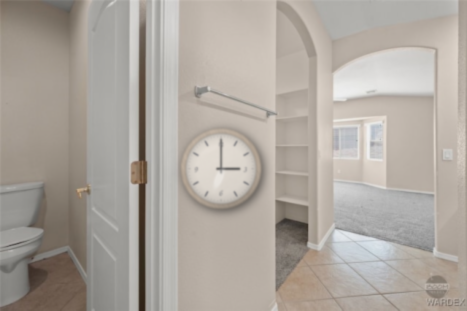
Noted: **3:00**
